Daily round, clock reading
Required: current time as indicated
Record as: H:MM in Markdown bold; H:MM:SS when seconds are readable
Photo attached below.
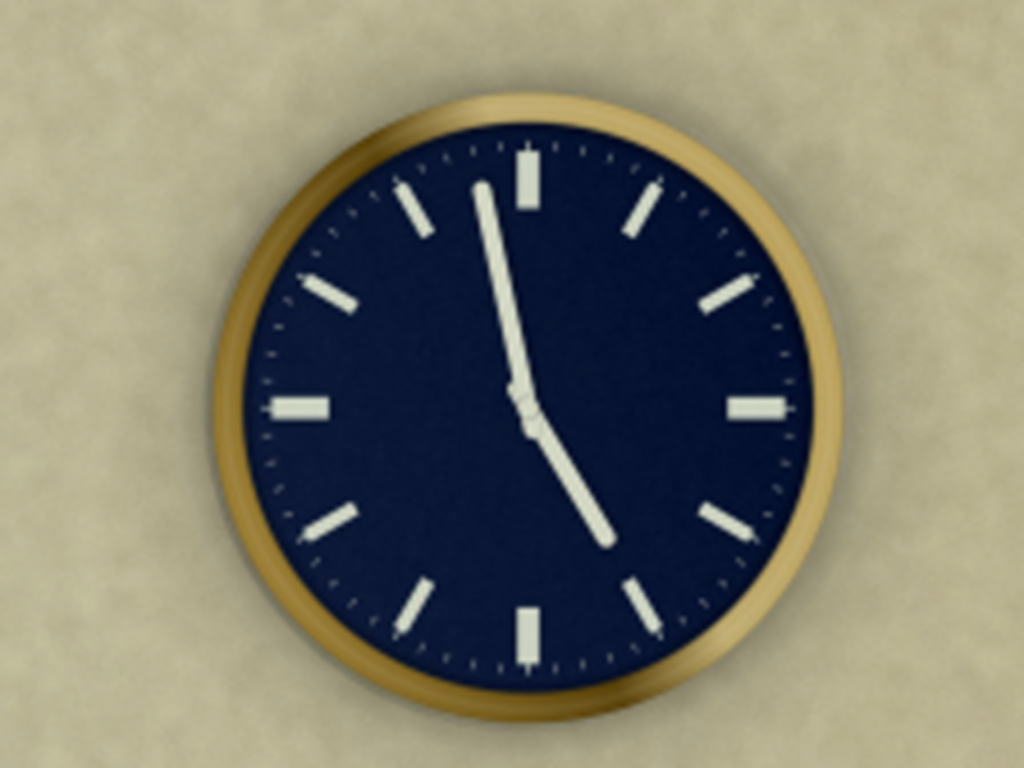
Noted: **4:58**
